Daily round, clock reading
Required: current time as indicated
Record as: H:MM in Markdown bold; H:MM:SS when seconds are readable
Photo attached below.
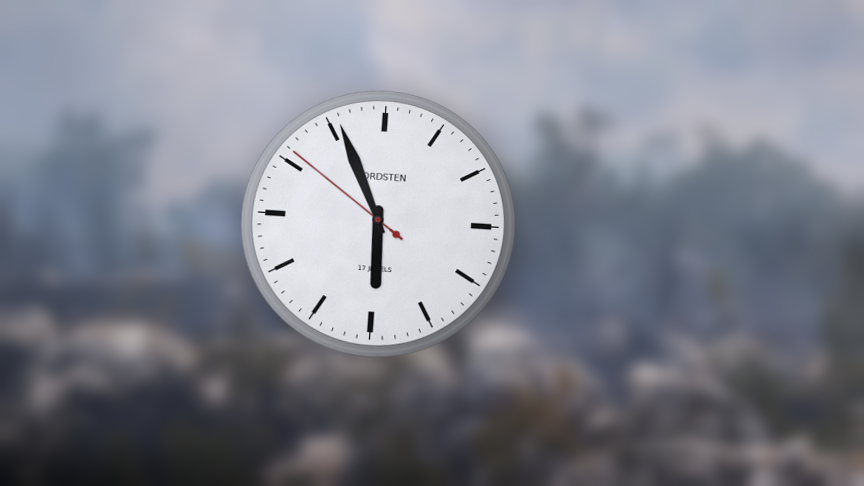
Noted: **5:55:51**
